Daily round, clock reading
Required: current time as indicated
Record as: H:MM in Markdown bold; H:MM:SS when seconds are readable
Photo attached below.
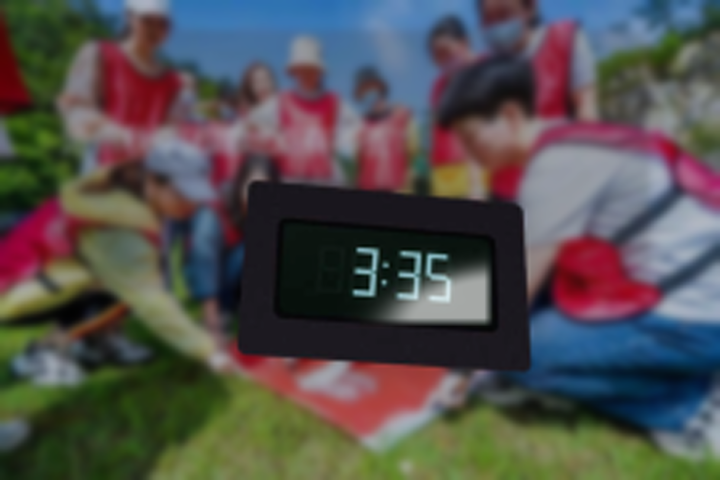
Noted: **3:35**
